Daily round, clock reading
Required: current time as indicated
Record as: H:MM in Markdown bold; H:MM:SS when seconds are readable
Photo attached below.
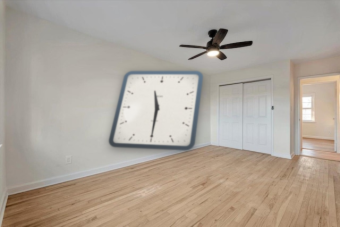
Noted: **11:30**
